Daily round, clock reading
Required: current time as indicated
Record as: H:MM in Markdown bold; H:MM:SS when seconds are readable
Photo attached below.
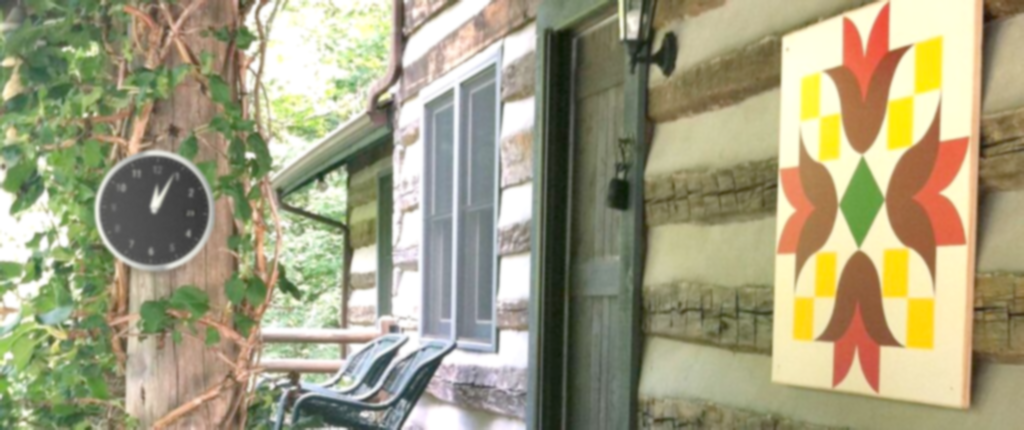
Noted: **12:04**
